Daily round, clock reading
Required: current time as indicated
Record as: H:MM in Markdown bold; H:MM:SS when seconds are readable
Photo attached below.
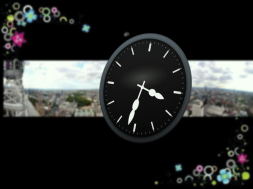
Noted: **3:32**
